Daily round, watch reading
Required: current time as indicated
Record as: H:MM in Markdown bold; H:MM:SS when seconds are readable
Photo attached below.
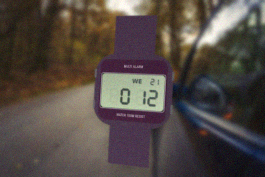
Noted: **0:12**
